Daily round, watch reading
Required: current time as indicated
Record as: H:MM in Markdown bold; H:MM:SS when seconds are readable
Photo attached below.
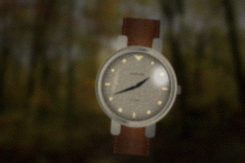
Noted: **1:41**
